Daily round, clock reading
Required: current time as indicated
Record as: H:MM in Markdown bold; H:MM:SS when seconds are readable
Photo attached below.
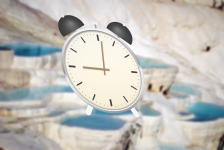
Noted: **9:01**
